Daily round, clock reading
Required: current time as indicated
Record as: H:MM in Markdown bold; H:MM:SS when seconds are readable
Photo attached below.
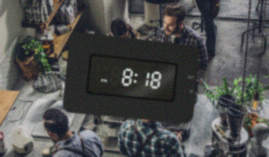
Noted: **8:18**
